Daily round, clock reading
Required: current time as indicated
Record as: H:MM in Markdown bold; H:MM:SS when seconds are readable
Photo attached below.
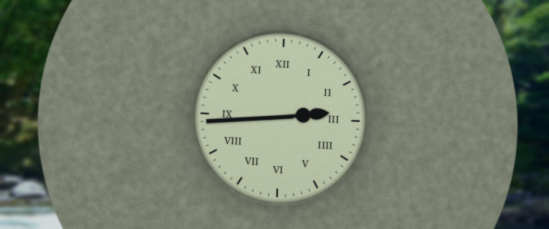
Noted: **2:44**
